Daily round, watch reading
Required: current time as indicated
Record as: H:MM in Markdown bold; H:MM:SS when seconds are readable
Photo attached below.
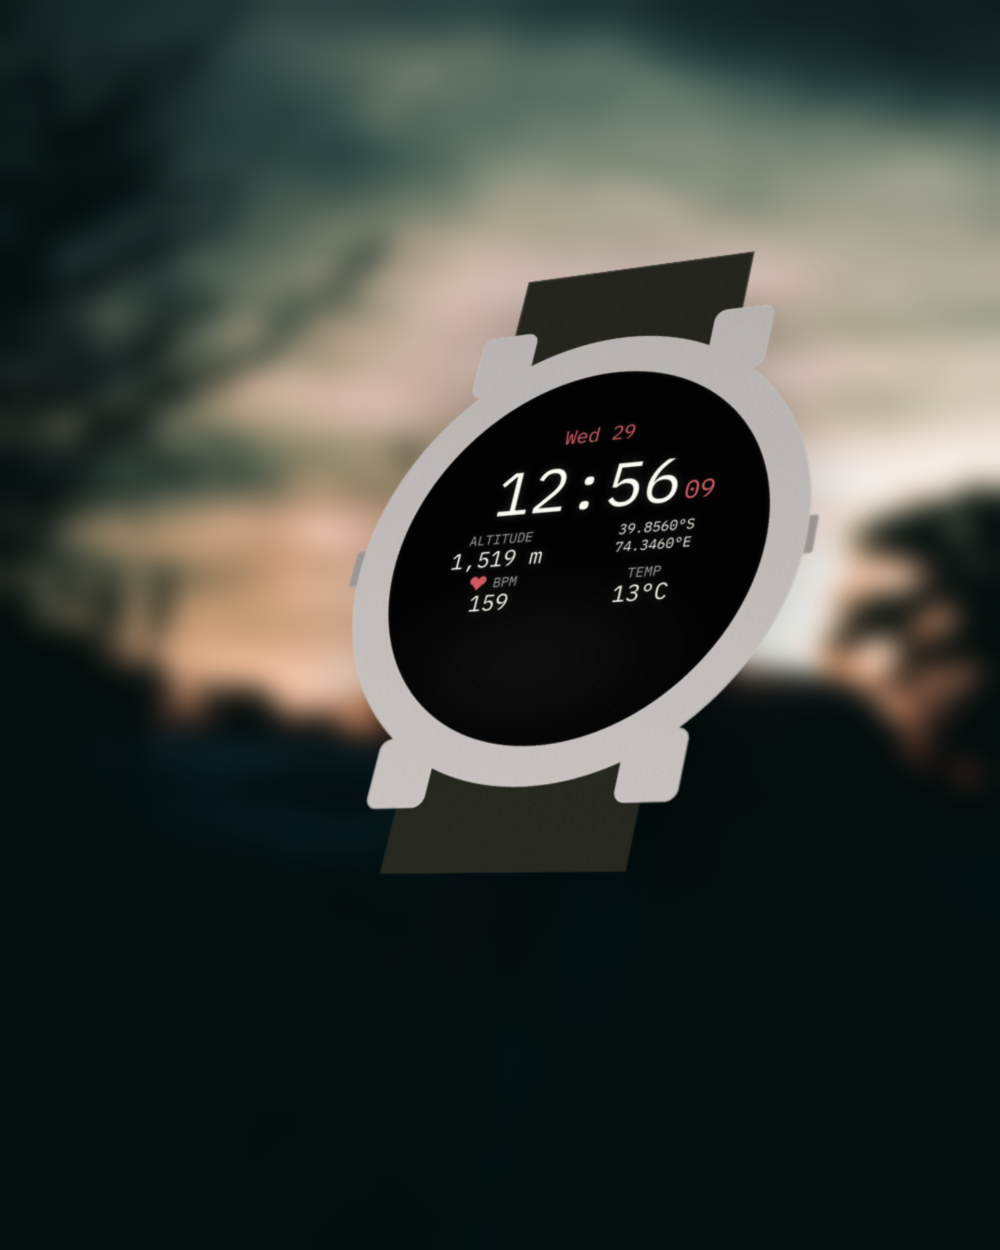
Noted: **12:56:09**
